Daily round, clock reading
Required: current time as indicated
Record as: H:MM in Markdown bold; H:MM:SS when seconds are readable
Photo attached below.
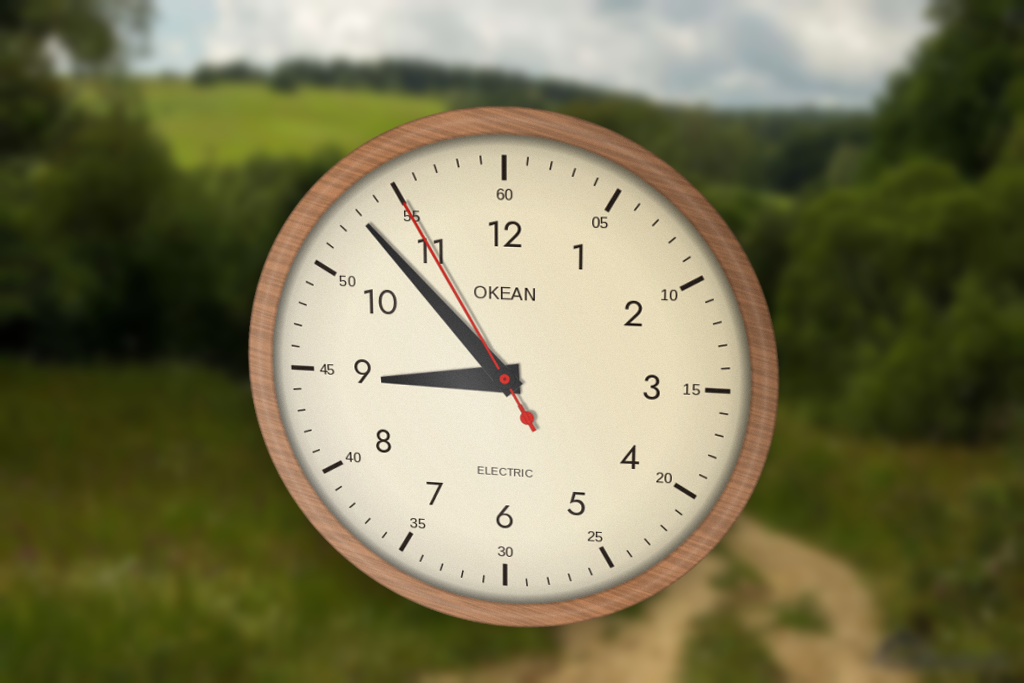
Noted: **8:52:55**
